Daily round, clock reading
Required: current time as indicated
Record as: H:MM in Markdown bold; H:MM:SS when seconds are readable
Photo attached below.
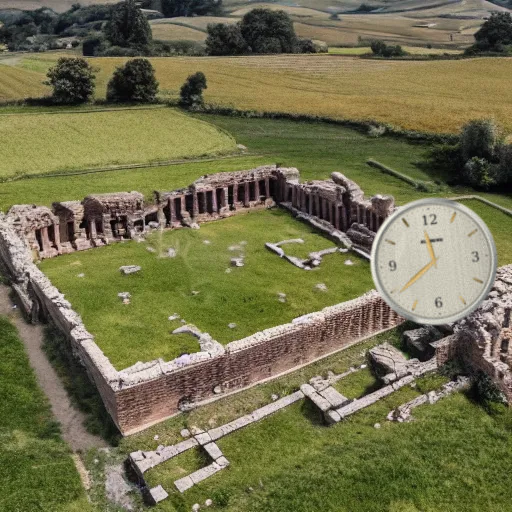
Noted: **11:39**
